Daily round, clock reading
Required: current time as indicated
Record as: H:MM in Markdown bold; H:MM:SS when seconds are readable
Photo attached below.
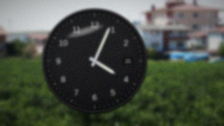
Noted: **4:04**
